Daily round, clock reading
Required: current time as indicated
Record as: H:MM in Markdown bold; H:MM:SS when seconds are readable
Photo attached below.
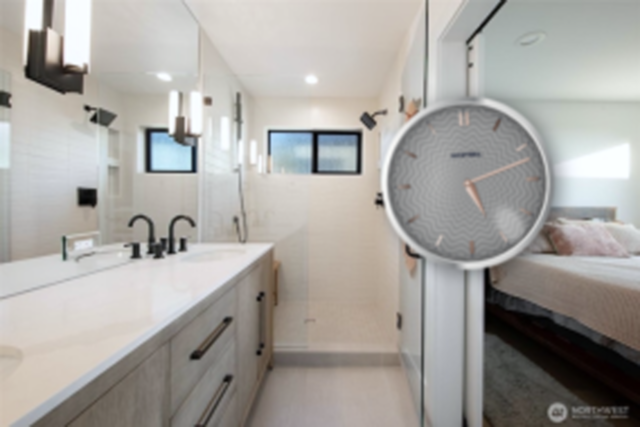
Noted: **5:12**
